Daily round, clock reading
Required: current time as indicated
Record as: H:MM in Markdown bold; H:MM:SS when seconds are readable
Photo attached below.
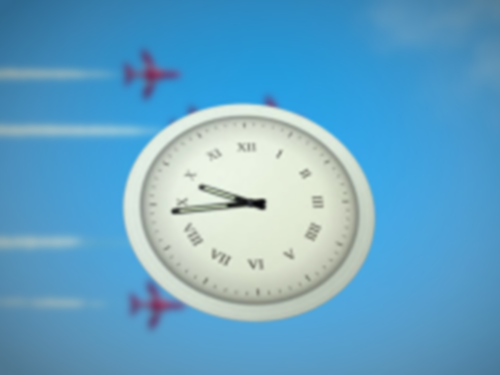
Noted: **9:44**
